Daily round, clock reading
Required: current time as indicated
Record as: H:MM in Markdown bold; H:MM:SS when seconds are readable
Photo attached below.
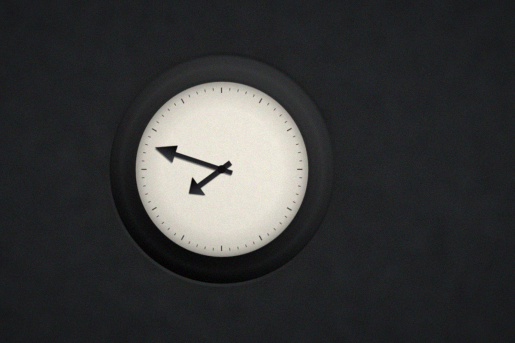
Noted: **7:48**
